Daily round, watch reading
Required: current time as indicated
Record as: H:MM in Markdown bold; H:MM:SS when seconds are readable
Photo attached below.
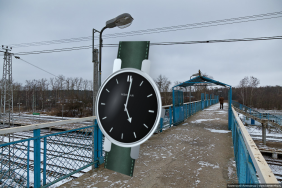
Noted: **5:01**
